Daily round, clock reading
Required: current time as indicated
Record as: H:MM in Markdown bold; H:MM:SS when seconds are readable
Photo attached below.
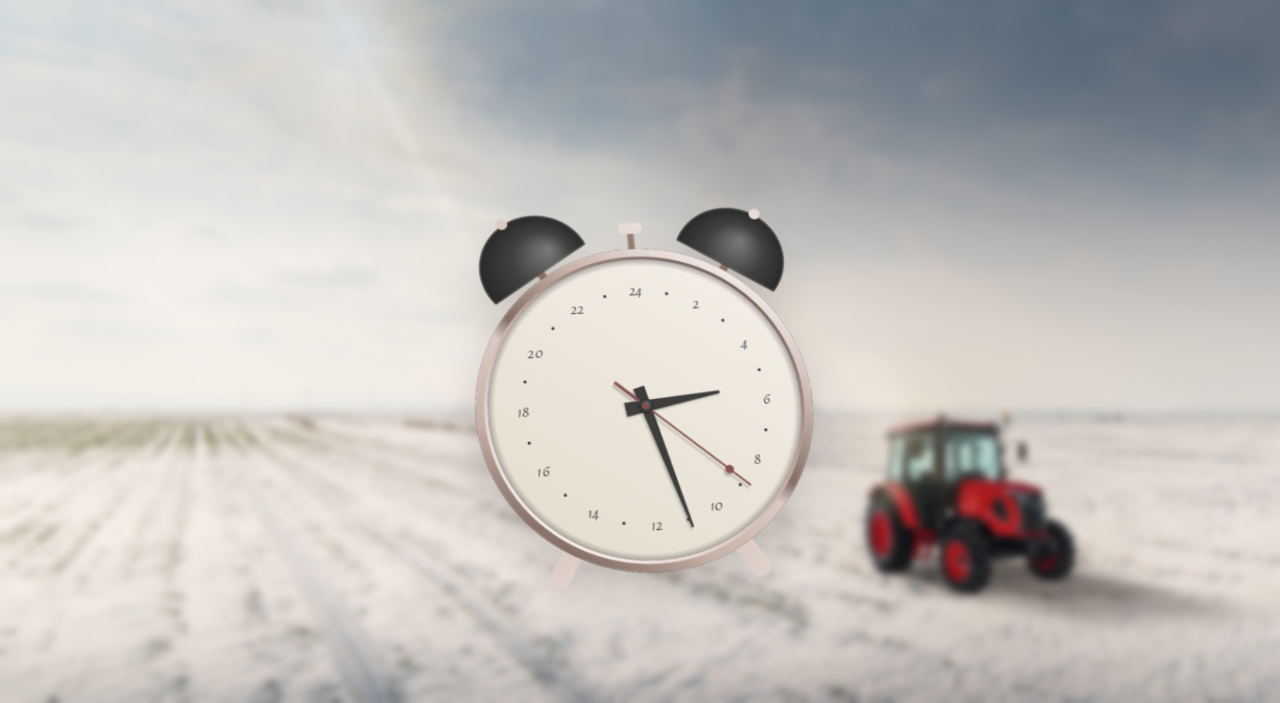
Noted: **5:27:22**
